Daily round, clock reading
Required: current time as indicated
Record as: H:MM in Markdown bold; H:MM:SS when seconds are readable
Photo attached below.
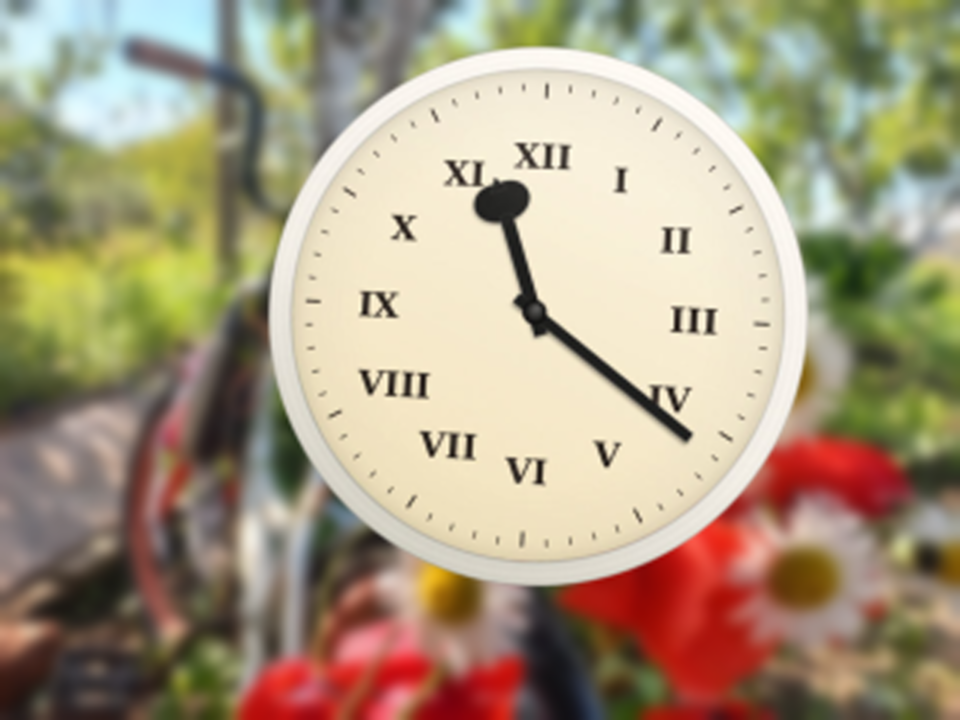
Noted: **11:21**
